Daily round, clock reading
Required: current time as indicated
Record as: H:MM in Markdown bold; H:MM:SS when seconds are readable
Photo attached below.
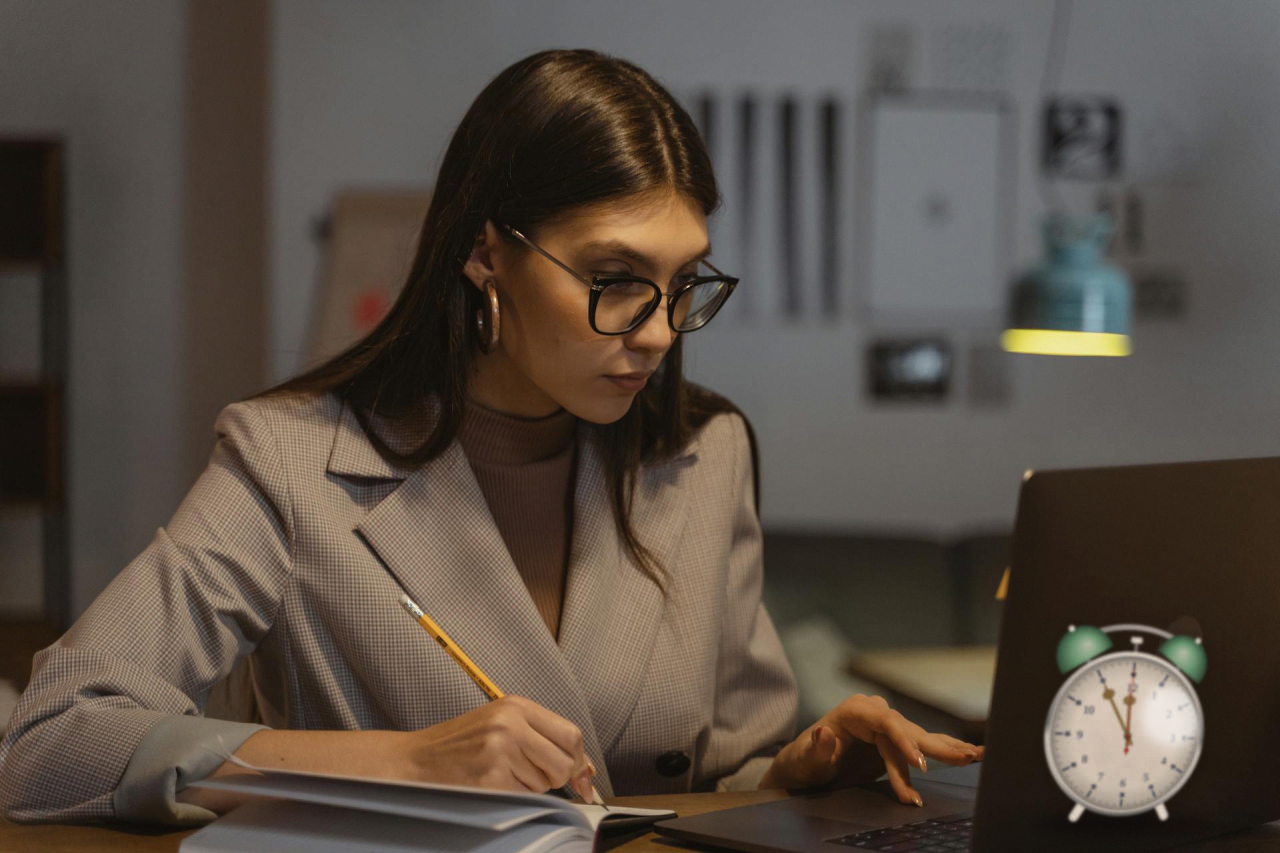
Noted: **11:55:00**
